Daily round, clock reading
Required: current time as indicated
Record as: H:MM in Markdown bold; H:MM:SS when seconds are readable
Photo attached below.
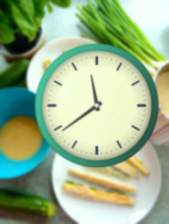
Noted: **11:39**
